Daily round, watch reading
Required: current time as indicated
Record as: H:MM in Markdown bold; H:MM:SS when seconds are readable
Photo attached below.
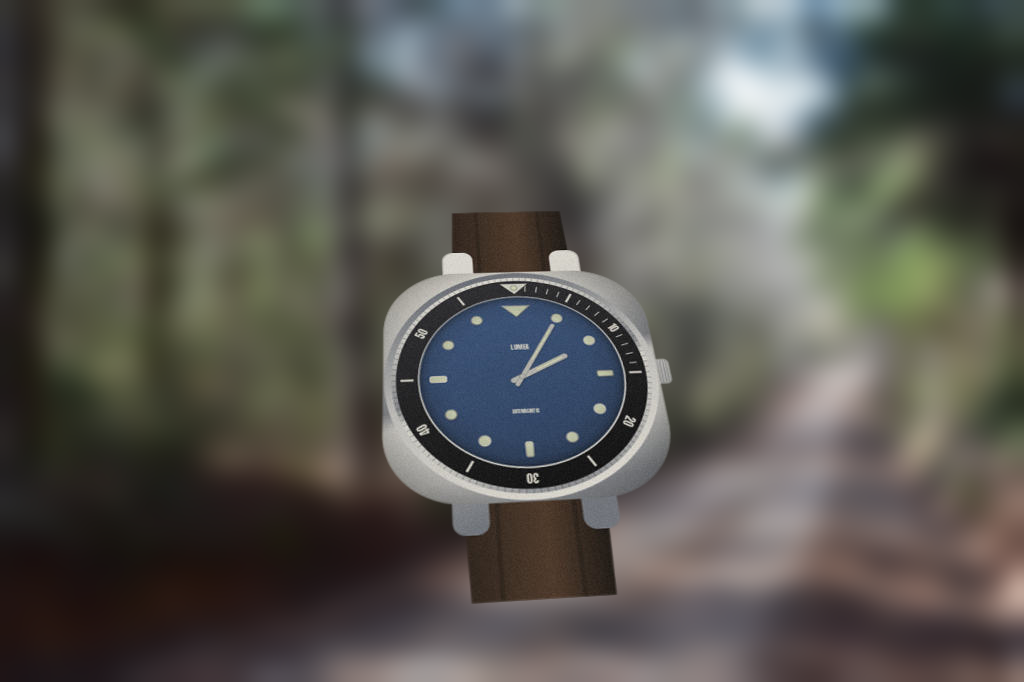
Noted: **2:05**
